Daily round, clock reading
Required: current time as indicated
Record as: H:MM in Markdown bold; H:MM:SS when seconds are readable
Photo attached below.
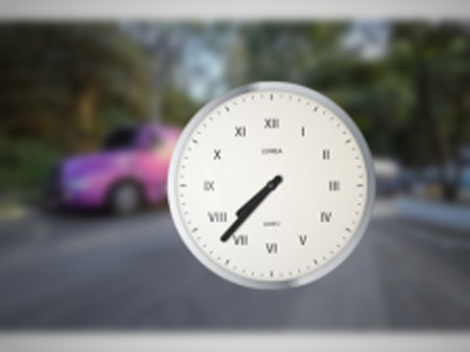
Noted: **7:37**
